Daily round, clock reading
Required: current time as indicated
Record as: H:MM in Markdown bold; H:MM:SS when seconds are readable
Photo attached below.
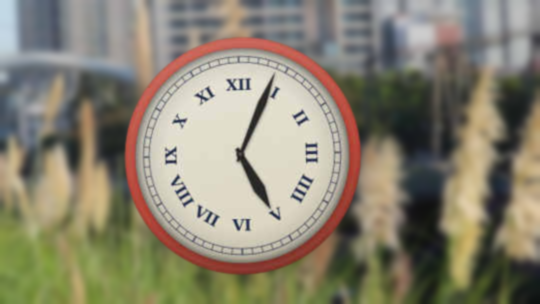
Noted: **5:04**
